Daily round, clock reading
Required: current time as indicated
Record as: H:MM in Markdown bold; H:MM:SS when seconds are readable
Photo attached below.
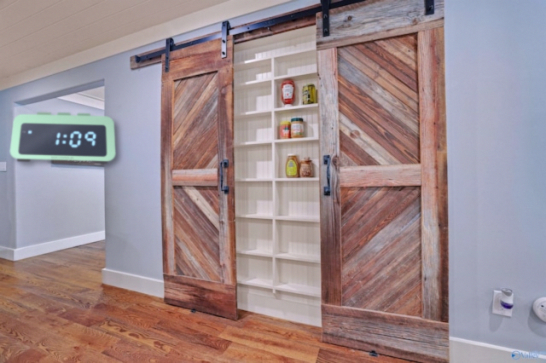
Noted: **1:09**
